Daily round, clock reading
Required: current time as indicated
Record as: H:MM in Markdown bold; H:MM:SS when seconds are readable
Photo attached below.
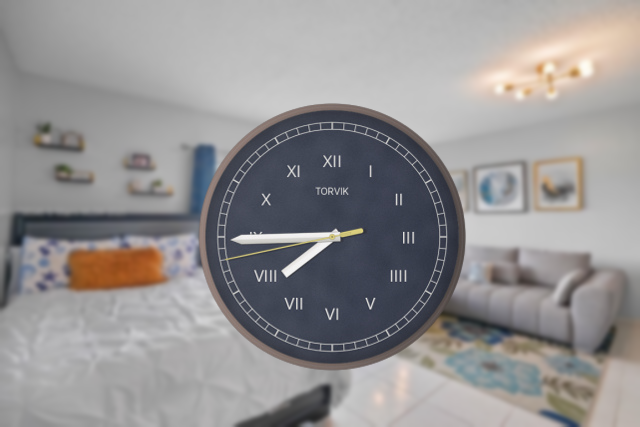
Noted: **7:44:43**
